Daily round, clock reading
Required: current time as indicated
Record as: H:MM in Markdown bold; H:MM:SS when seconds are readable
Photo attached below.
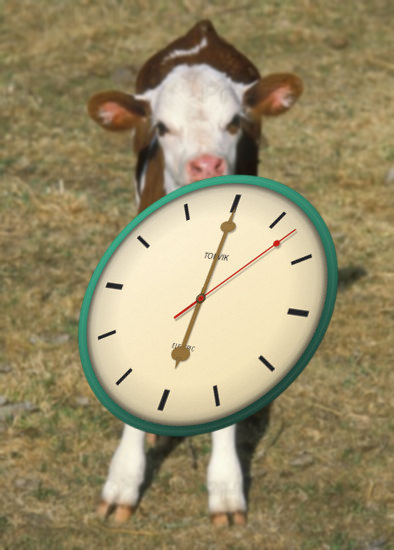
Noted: **6:00:07**
